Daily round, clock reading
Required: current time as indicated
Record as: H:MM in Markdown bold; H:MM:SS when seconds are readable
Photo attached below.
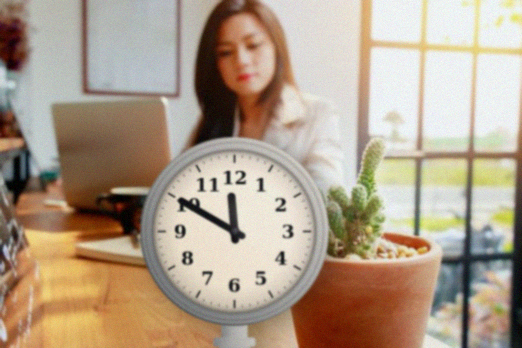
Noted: **11:50**
